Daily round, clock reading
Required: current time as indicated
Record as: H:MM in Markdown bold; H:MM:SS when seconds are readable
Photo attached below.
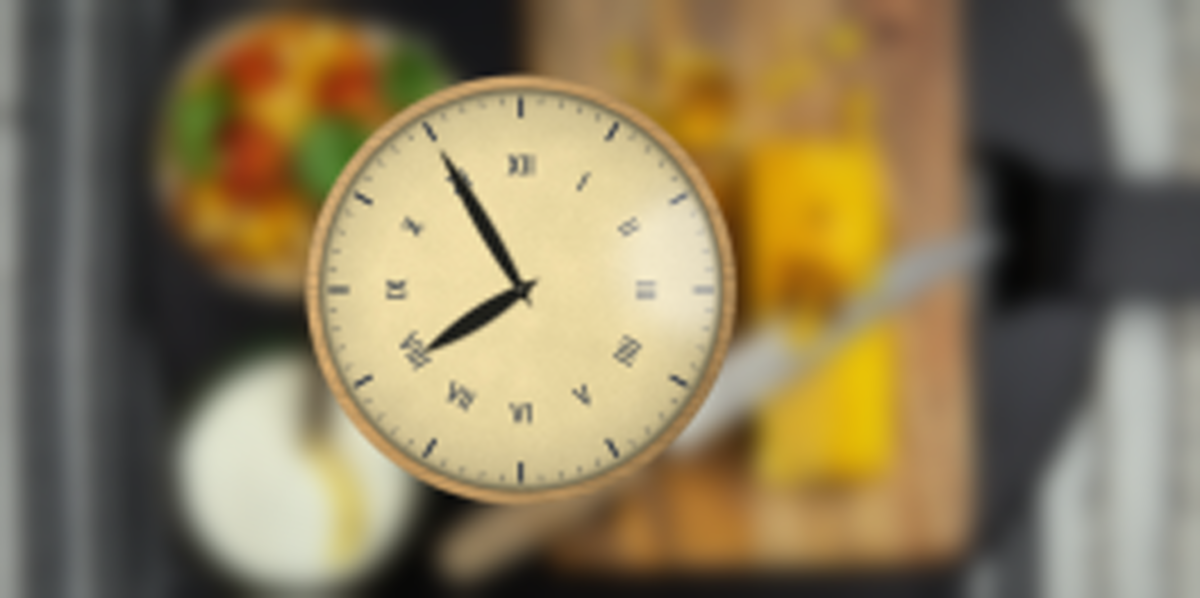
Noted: **7:55**
